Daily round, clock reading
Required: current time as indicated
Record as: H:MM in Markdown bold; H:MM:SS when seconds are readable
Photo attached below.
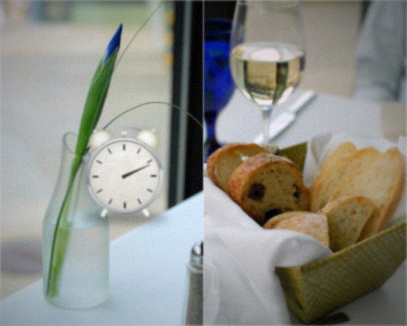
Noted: **2:11**
